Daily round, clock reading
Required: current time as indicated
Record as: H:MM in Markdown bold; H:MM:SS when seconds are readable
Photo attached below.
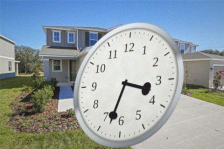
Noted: **3:33**
